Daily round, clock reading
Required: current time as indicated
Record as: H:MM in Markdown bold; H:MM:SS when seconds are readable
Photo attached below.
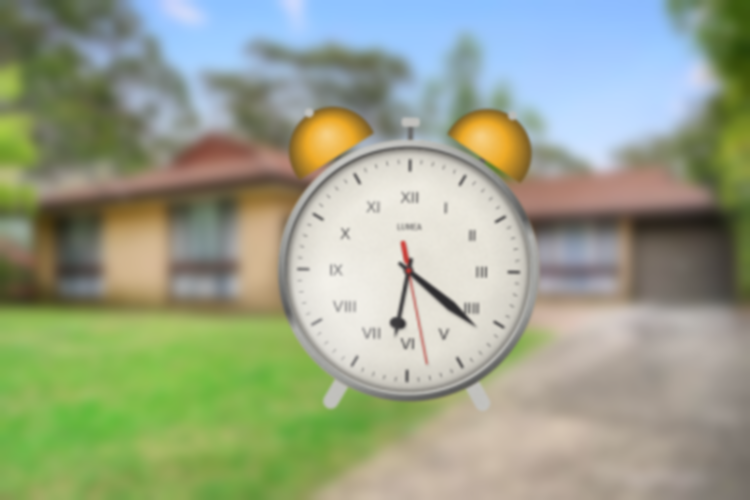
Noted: **6:21:28**
